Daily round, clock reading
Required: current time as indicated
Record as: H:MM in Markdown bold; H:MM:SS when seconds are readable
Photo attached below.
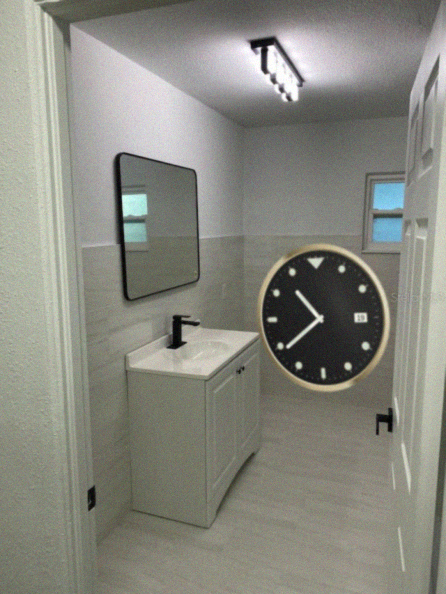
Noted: **10:39**
